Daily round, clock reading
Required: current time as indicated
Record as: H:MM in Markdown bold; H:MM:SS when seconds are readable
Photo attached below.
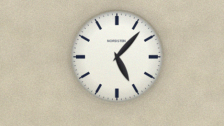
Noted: **5:07**
